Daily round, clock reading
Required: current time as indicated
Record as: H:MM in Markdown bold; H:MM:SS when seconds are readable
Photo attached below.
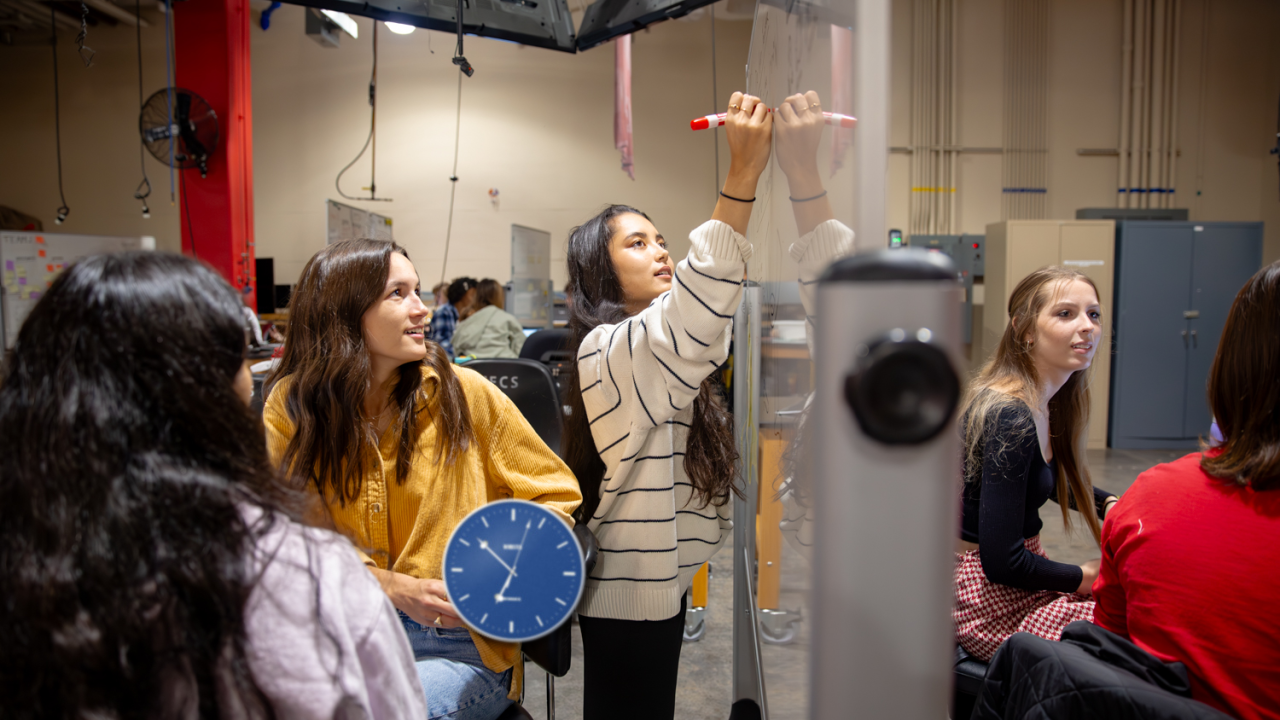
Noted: **6:52:03**
